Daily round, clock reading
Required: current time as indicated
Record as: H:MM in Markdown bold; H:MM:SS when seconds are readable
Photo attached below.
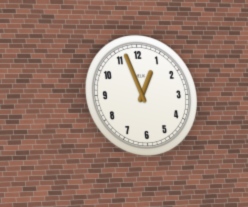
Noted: **12:57**
